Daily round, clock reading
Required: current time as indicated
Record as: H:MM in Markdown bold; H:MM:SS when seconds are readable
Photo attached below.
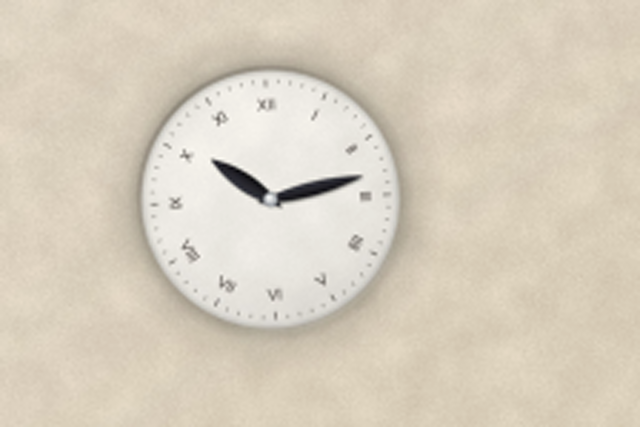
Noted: **10:13**
